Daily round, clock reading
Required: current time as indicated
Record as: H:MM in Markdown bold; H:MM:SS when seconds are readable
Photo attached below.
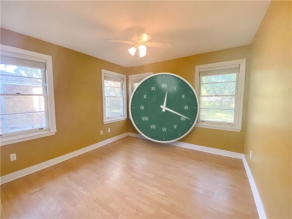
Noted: **12:19**
